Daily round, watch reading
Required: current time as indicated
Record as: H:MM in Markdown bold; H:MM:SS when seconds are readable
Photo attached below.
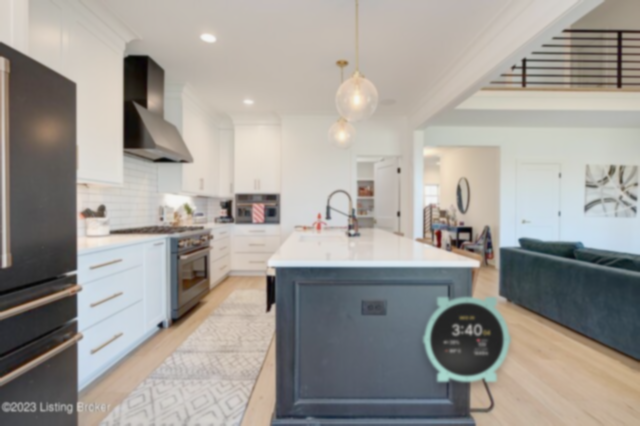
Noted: **3:40**
